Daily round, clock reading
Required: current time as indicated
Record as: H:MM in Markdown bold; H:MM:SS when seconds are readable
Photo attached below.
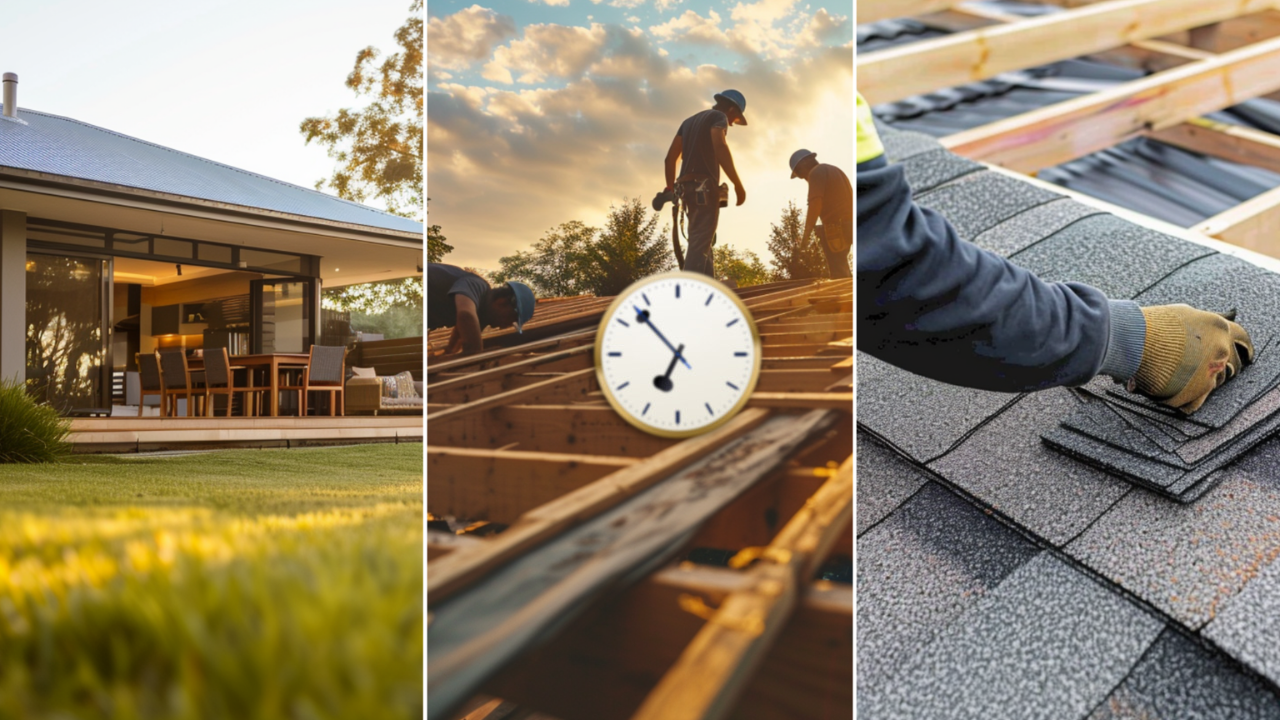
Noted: **6:52:53**
